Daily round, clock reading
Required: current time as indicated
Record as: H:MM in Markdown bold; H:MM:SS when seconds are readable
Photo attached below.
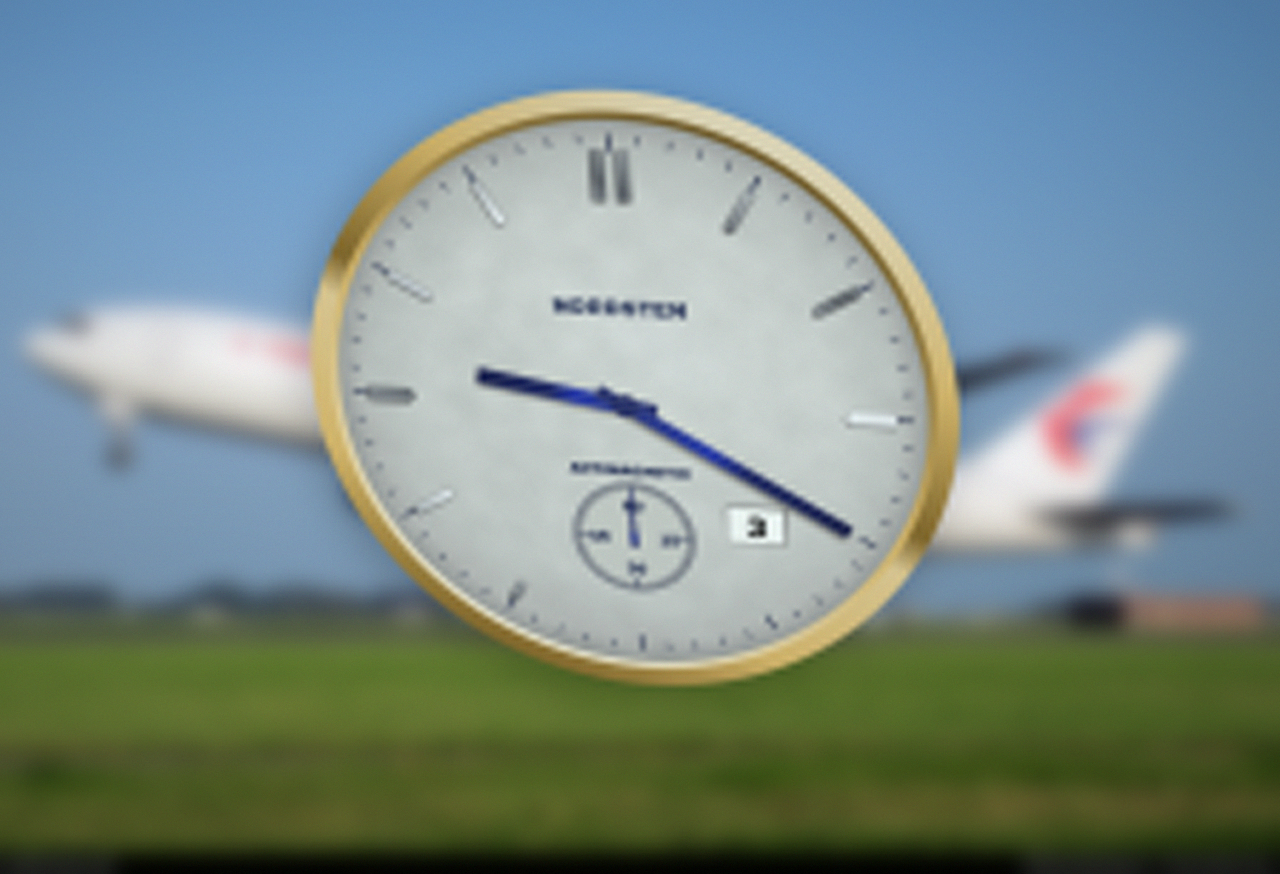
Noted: **9:20**
